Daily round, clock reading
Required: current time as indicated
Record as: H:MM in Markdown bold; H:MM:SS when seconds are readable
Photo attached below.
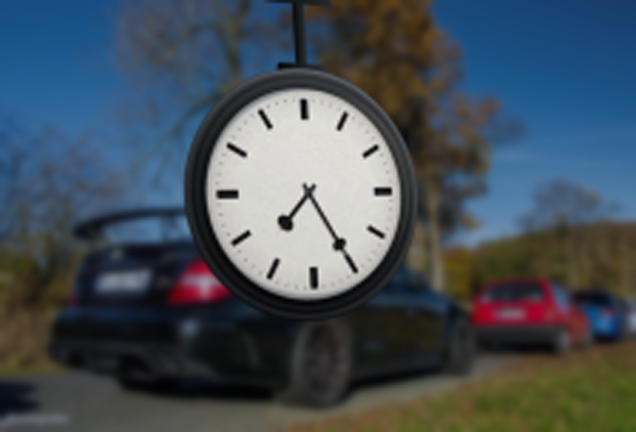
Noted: **7:25**
